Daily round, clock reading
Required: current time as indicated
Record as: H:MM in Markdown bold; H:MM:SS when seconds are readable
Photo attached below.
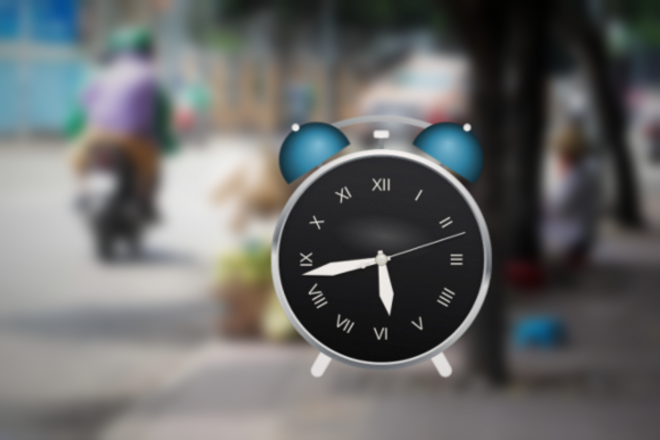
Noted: **5:43:12**
